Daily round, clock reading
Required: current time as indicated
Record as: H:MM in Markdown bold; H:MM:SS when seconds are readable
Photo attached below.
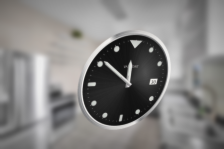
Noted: **11:51**
